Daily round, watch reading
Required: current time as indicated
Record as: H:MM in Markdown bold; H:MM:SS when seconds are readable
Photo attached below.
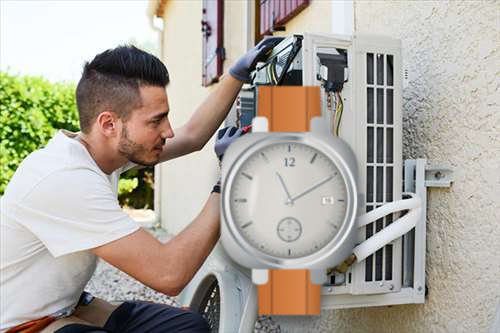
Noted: **11:10**
